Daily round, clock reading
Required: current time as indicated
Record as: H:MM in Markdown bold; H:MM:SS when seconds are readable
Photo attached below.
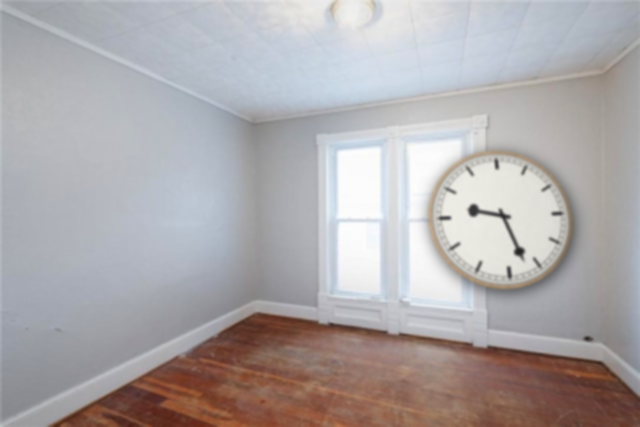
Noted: **9:27**
